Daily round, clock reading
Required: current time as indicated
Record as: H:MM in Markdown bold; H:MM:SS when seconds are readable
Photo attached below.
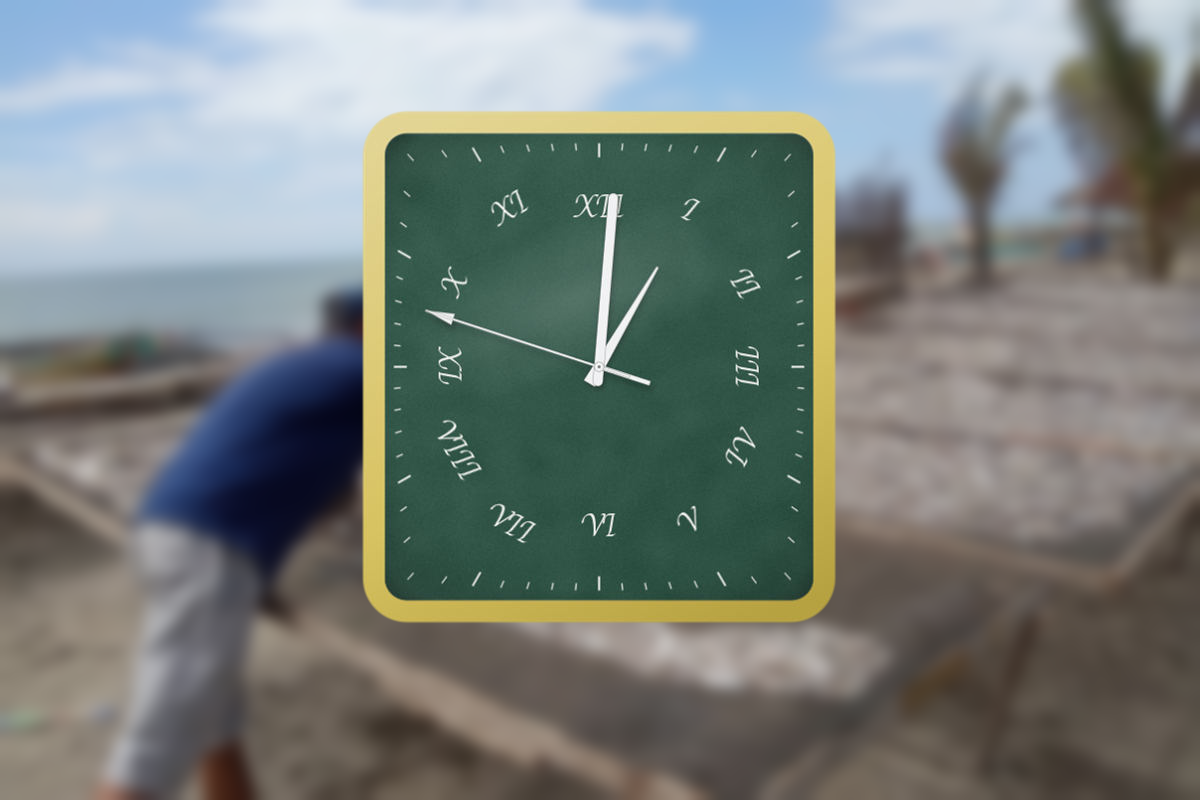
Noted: **1:00:48**
